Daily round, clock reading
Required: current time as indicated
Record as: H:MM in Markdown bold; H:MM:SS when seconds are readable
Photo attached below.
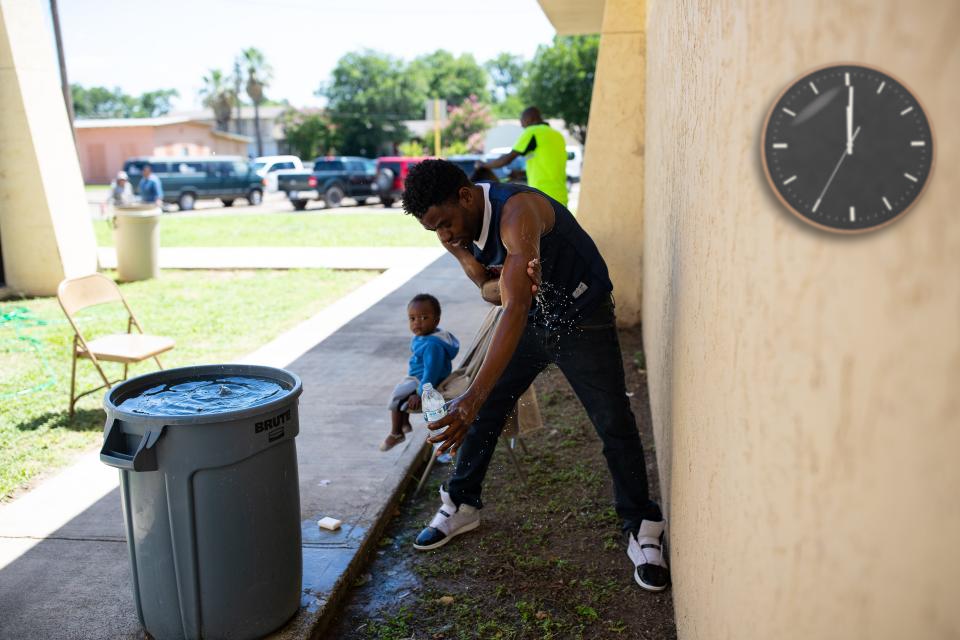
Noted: **12:00:35**
